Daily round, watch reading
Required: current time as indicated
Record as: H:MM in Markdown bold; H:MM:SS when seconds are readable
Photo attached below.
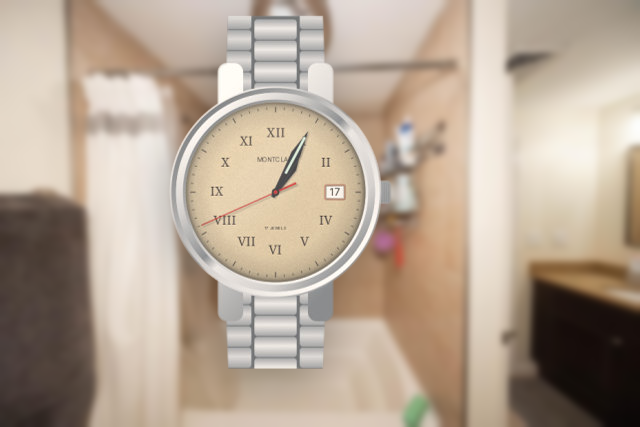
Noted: **1:04:41**
